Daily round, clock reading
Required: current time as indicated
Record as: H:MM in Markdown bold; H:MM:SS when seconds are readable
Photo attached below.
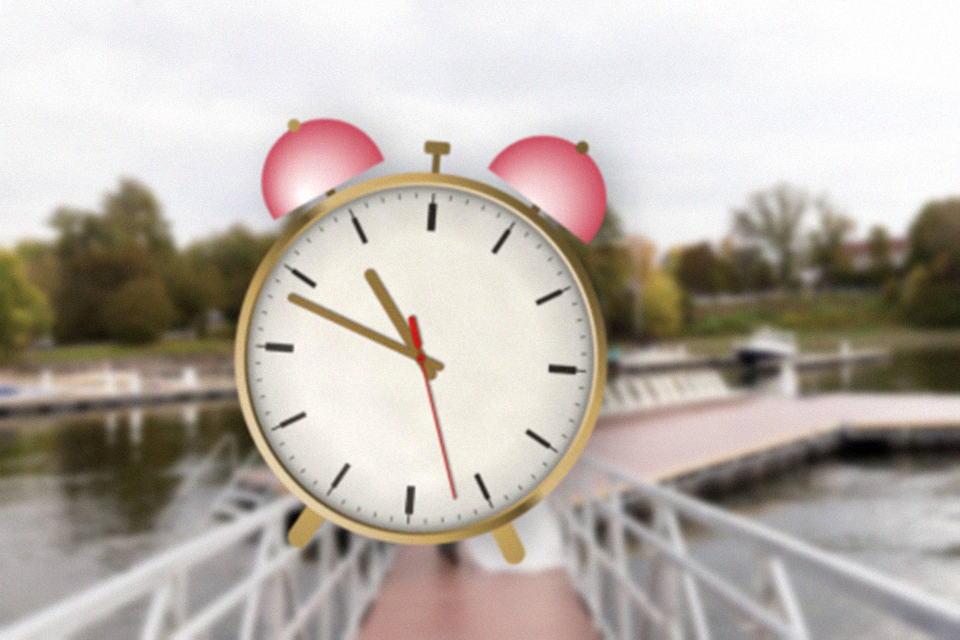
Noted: **10:48:27**
